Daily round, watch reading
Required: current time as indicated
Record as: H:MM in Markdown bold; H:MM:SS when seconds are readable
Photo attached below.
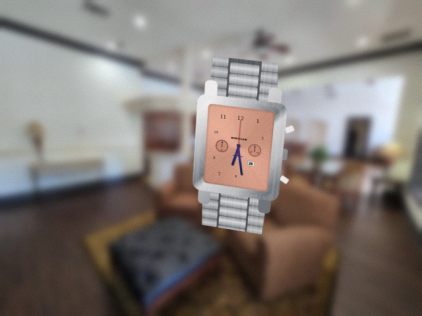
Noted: **6:28**
